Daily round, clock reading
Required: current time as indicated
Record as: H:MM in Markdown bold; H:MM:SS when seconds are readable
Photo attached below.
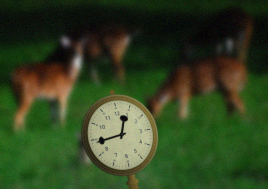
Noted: **12:44**
